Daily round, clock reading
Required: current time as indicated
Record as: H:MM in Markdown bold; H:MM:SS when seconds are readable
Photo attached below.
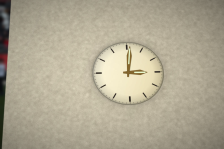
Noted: **3:01**
